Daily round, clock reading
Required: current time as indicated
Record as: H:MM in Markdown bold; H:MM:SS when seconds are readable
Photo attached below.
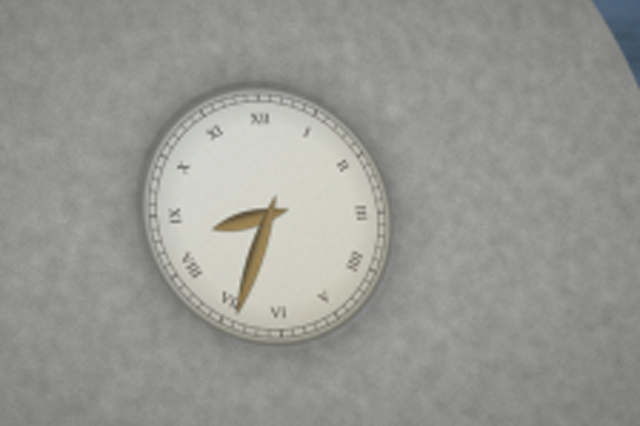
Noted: **8:34**
